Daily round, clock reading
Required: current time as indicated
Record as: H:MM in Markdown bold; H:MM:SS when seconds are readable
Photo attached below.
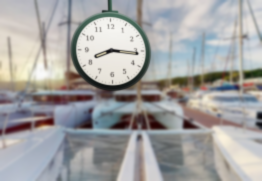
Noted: **8:16**
